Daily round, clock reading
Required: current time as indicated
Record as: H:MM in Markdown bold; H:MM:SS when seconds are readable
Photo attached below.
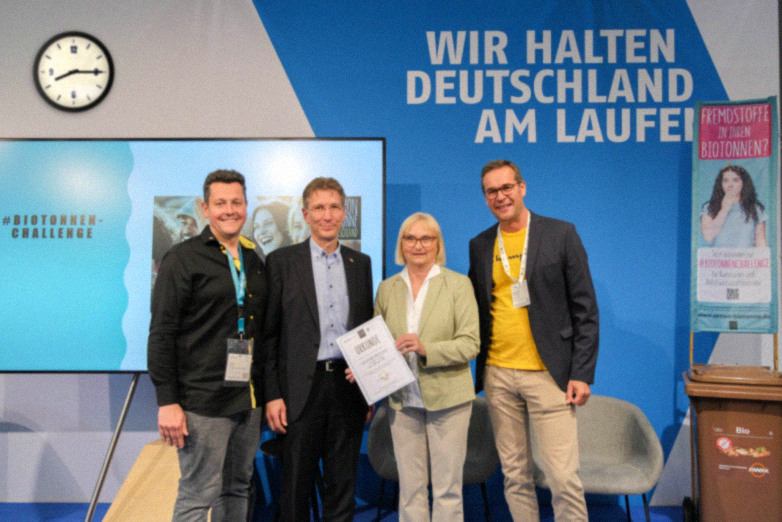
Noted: **8:15**
